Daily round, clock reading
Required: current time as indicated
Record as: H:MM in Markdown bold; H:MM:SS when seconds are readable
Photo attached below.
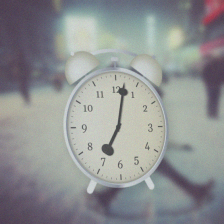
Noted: **7:02**
